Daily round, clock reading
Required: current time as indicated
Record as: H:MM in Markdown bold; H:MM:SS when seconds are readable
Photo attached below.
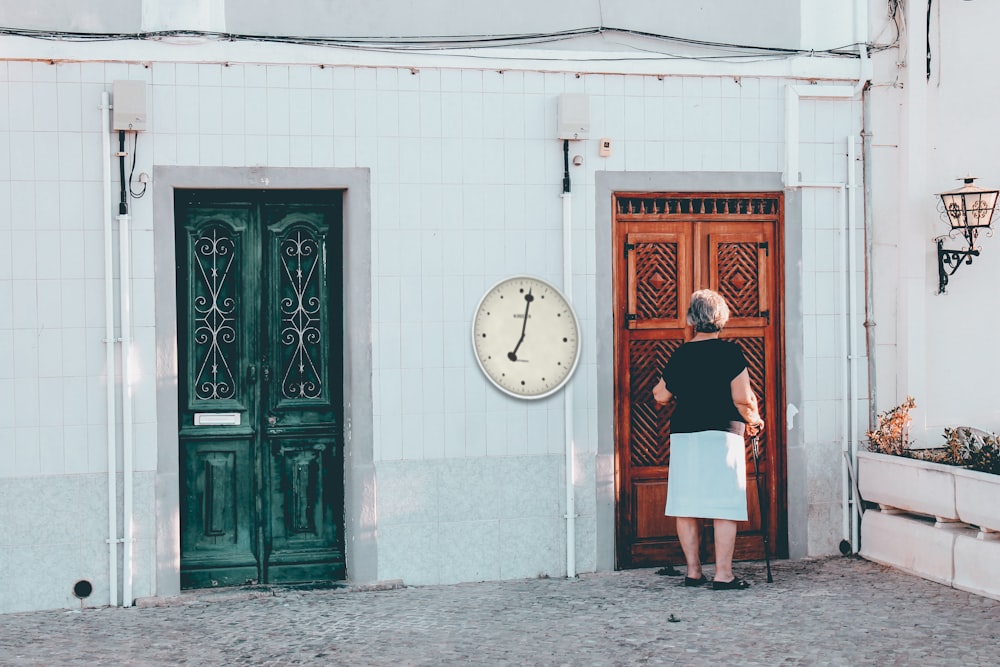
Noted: **7:02**
